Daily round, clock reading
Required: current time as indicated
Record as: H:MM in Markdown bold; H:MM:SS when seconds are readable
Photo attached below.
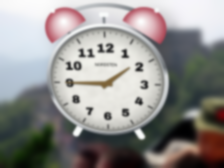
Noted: **1:45**
